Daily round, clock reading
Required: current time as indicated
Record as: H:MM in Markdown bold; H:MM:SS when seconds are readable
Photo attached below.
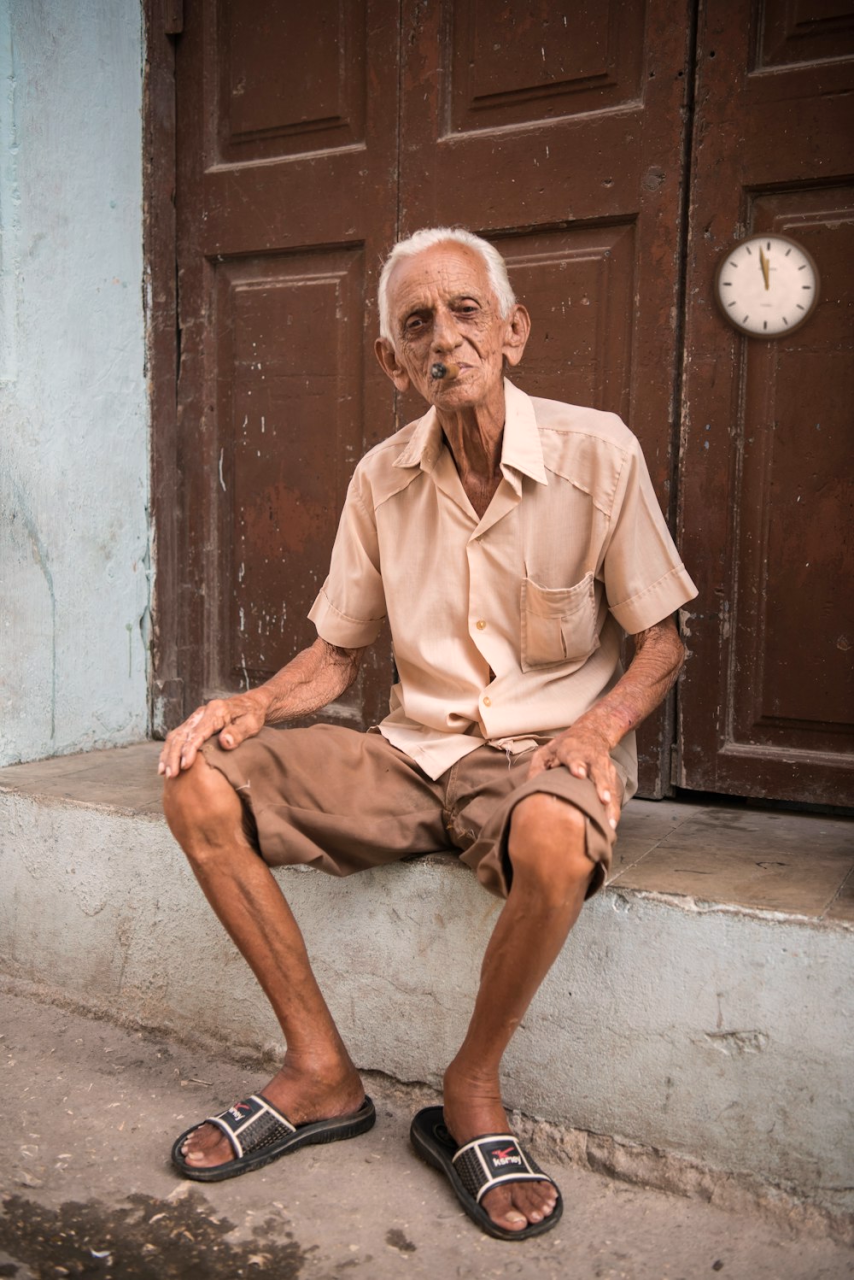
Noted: **11:58**
